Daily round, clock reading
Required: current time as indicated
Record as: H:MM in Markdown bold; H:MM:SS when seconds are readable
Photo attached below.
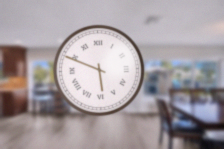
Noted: **5:49**
